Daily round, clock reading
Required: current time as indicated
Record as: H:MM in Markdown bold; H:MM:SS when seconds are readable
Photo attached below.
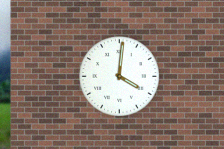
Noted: **4:01**
